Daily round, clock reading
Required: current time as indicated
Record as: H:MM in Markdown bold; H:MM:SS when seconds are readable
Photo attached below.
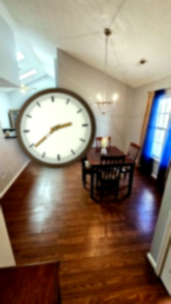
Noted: **2:39**
